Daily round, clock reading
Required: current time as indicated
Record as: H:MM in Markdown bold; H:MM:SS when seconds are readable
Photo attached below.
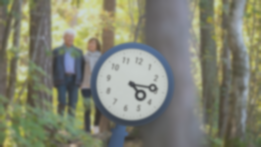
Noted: **4:14**
